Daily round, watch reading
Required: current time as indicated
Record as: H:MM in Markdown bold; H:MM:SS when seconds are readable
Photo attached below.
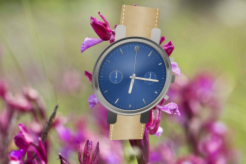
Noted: **6:16**
